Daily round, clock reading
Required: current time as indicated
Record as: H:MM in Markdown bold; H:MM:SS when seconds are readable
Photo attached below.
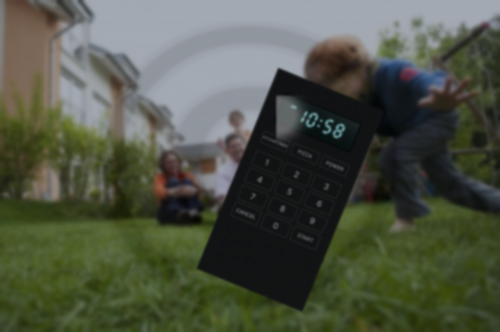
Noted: **10:58**
